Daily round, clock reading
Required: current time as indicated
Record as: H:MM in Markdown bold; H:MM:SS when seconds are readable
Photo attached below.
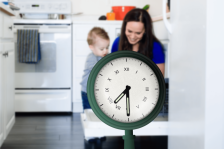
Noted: **7:30**
